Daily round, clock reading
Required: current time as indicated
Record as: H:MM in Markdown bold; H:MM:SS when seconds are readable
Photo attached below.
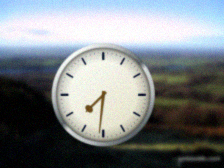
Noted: **7:31**
